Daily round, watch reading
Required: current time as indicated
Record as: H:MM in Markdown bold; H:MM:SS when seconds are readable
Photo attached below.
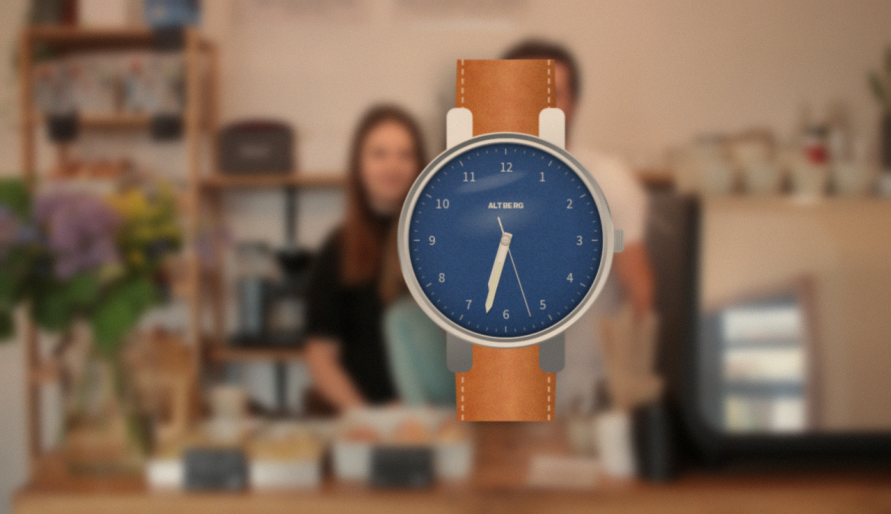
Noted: **6:32:27**
